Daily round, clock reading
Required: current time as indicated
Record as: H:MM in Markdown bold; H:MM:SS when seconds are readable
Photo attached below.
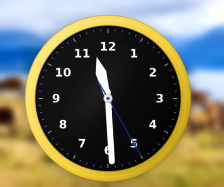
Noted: **11:29:25**
